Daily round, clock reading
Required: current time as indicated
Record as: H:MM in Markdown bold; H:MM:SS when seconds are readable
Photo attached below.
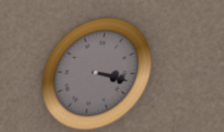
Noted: **3:17**
